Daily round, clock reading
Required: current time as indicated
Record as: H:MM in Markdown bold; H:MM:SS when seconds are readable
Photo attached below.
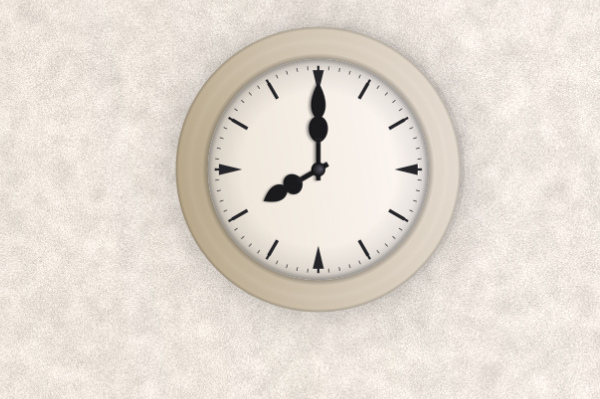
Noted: **8:00**
